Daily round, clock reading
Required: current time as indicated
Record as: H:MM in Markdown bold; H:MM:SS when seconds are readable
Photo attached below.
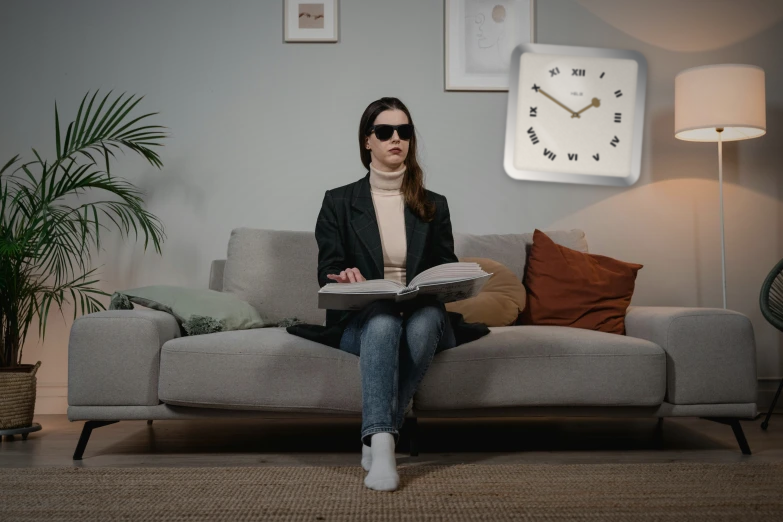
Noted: **1:50**
